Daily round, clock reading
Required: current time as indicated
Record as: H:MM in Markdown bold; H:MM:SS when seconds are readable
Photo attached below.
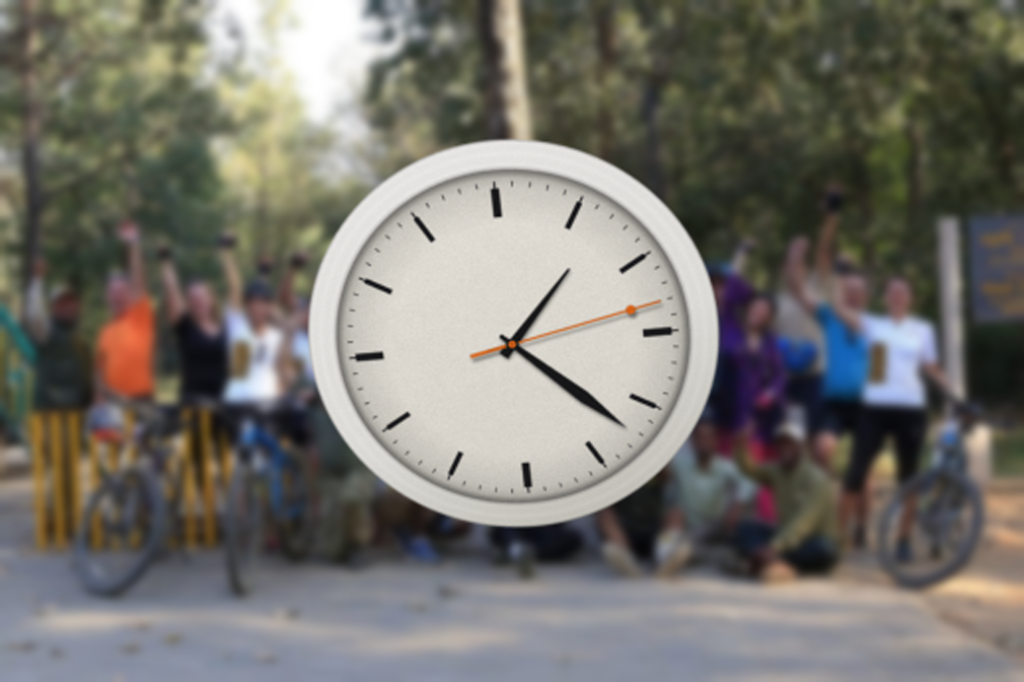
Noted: **1:22:13**
